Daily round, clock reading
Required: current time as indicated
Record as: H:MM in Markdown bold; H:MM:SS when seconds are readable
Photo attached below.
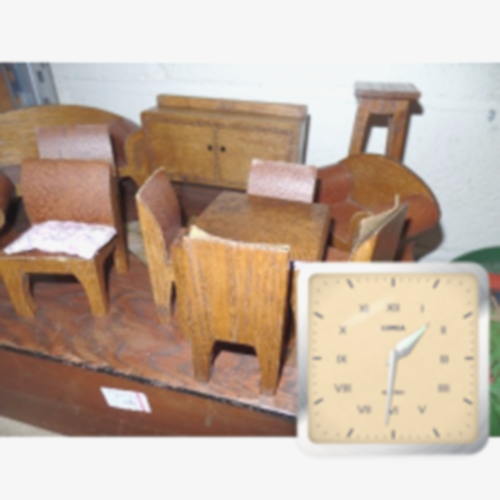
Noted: **1:31**
